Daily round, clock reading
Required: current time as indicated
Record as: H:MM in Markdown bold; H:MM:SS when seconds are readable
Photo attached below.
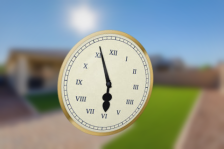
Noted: **5:56**
